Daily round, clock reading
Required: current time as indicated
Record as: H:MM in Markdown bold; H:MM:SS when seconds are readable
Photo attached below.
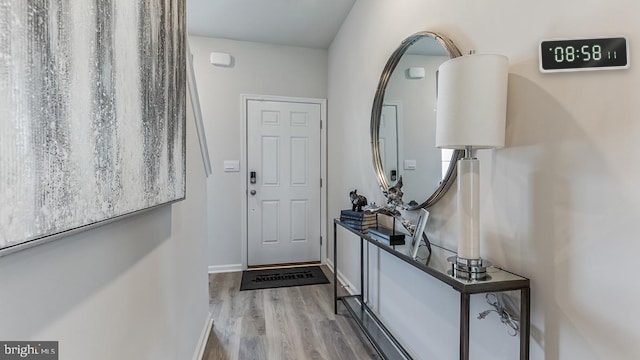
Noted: **8:58:11**
